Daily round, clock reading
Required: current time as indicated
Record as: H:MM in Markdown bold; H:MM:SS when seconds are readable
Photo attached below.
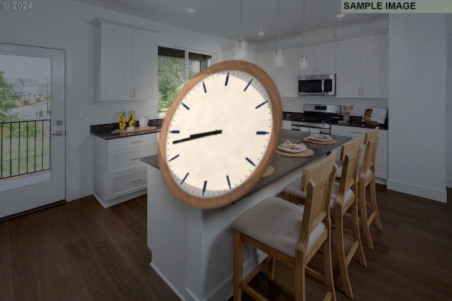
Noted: **8:43**
